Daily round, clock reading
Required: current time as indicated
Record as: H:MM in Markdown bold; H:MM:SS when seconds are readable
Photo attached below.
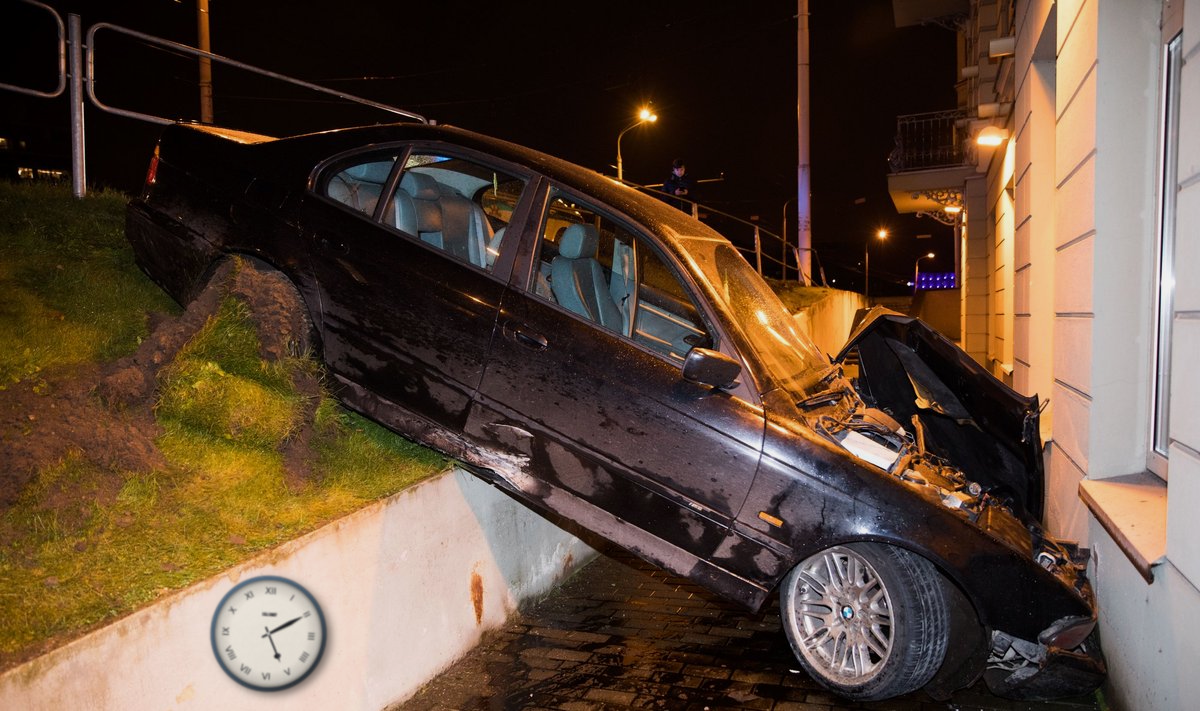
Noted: **5:10**
